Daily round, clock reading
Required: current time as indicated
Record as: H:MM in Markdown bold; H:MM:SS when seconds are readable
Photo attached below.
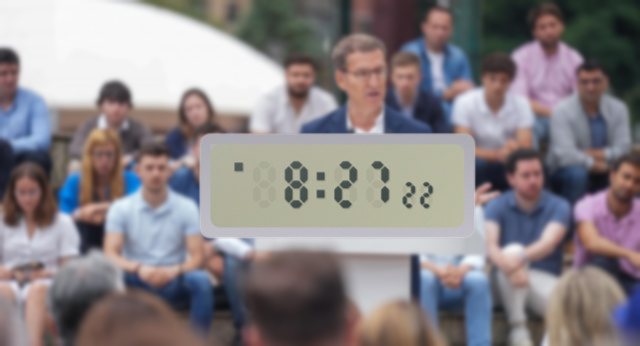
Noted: **8:27:22**
